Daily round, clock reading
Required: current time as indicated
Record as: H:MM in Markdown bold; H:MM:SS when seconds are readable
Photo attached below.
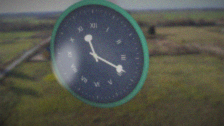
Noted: **11:19**
